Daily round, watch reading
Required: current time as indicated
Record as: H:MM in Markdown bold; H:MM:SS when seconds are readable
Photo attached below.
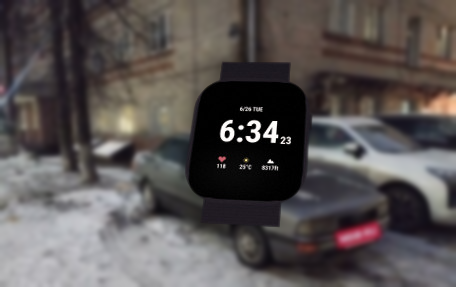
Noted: **6:34:23**
